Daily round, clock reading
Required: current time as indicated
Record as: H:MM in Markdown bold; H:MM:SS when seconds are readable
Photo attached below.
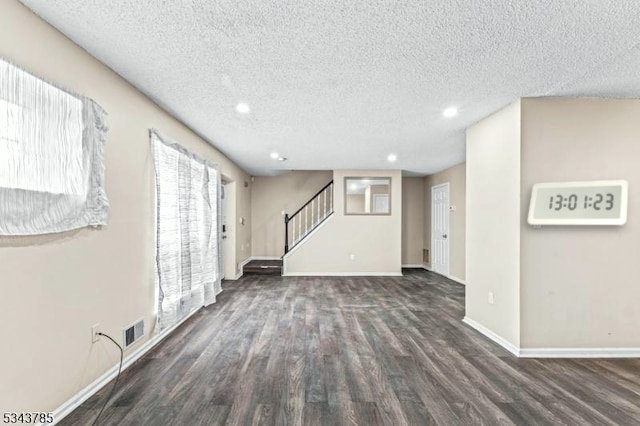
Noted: **13:01:23**
